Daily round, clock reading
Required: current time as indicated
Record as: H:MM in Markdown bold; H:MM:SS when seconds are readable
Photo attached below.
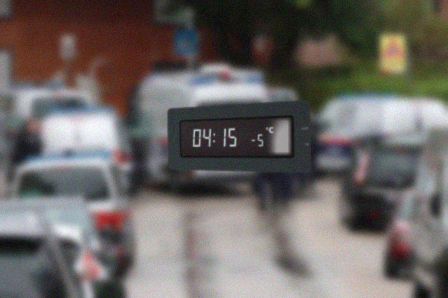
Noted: **4:15**
